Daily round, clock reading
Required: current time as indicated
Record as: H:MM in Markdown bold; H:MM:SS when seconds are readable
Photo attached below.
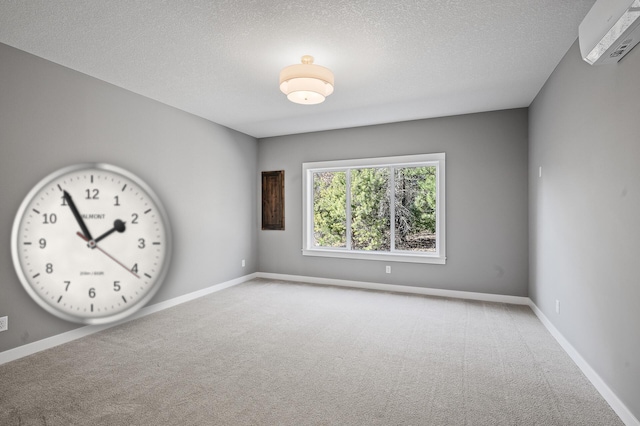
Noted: **1:55:21**
